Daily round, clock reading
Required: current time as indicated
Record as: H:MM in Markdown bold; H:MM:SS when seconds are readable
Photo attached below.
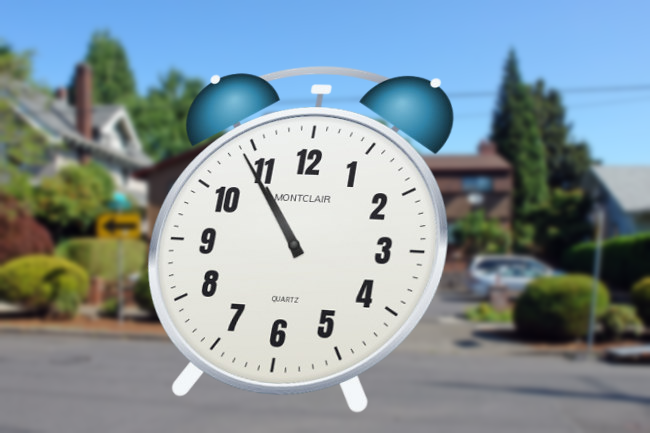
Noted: **10:54**
